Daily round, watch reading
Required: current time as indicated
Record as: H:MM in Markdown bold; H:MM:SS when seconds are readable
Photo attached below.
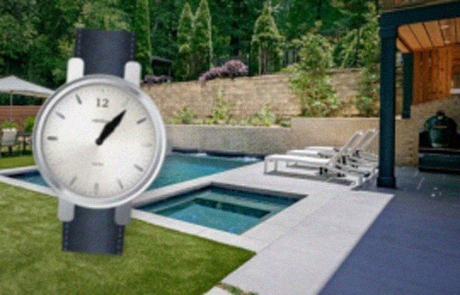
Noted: **1:06**
